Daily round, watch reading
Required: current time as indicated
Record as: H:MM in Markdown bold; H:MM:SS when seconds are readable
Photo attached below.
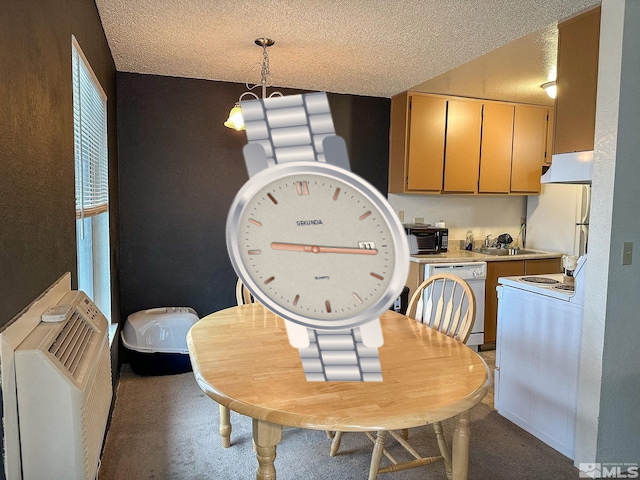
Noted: **9:16**
